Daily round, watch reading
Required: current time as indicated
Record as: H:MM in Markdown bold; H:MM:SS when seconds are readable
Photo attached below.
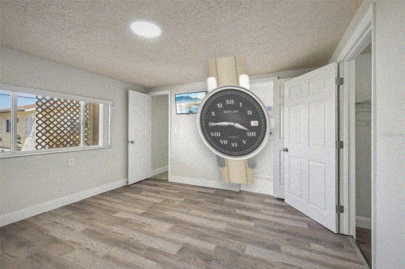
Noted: **3:45**
